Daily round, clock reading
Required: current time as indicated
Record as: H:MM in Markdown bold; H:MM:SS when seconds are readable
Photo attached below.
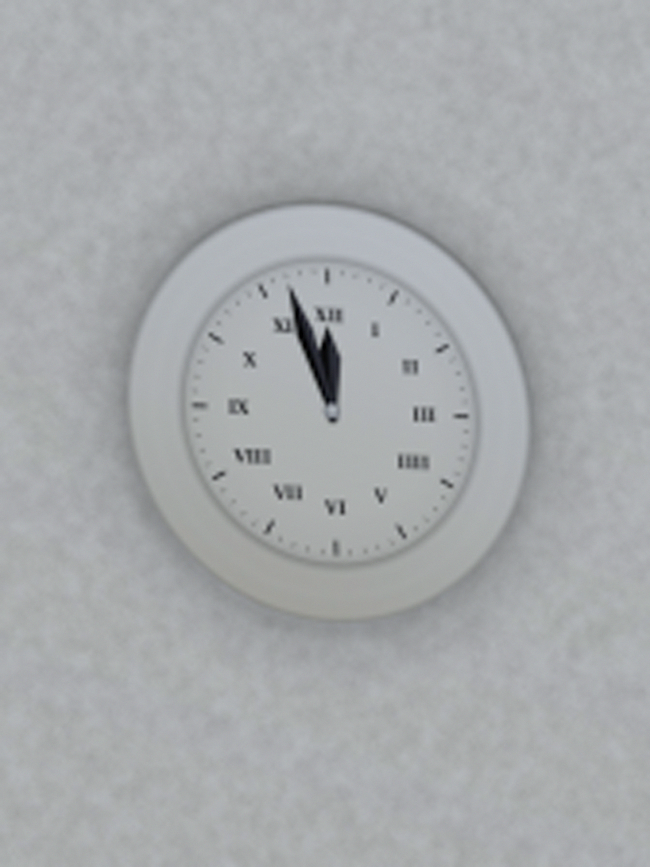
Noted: **11:57**
